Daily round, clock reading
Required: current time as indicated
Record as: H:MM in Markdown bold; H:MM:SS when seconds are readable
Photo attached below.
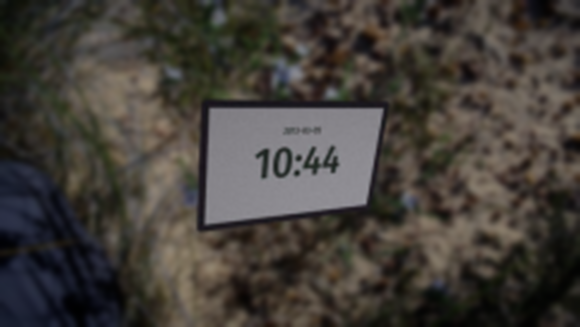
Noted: **10:44**
